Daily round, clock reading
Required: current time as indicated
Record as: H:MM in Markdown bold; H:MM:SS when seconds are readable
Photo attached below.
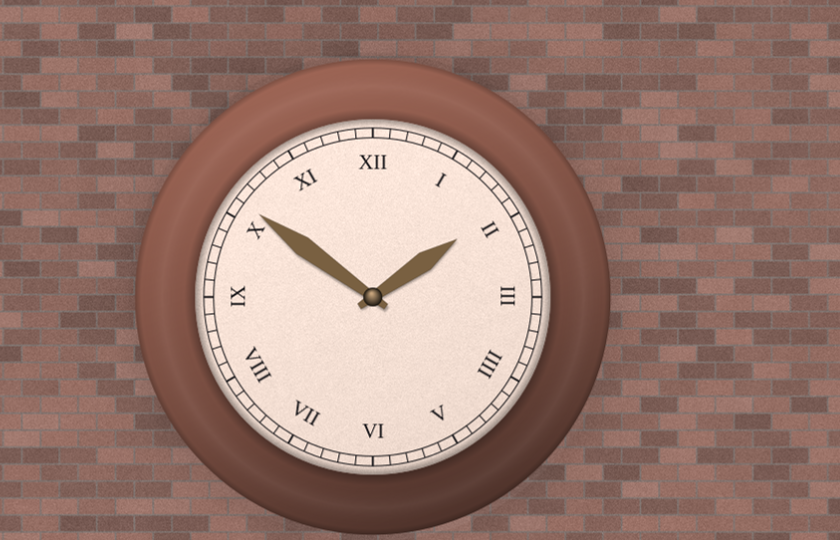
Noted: **1:51**
